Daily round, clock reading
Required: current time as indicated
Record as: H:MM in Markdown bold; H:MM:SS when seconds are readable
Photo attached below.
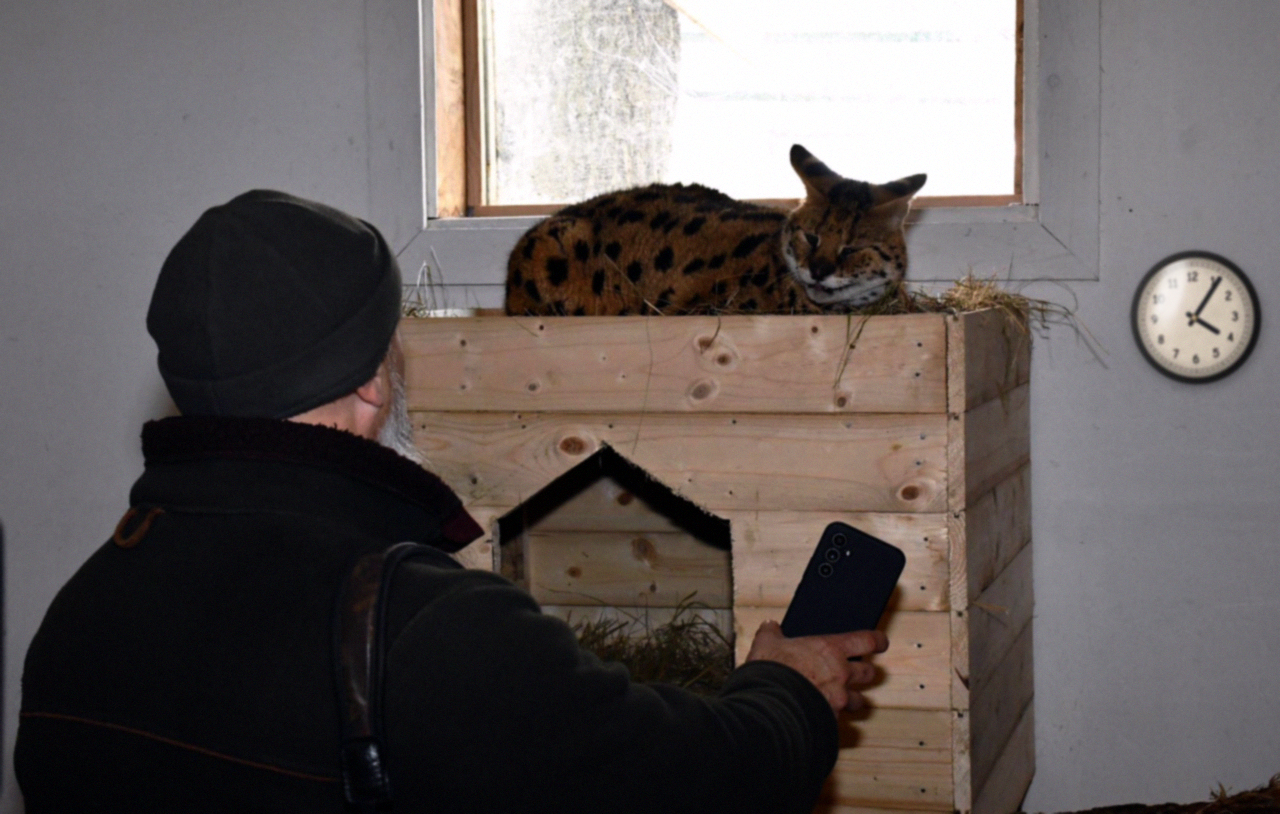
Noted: **4:06**
